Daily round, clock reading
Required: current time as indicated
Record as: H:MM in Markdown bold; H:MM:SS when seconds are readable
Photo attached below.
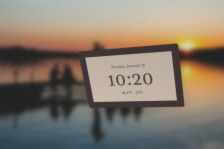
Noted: **10:20**
